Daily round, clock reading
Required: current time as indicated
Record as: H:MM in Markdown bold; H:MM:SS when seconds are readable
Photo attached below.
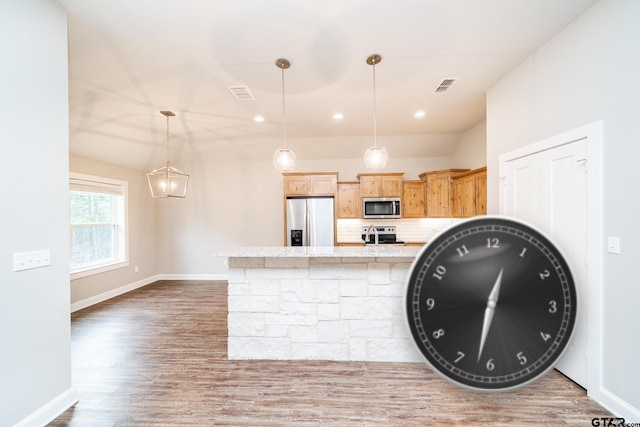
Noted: **12:32**
